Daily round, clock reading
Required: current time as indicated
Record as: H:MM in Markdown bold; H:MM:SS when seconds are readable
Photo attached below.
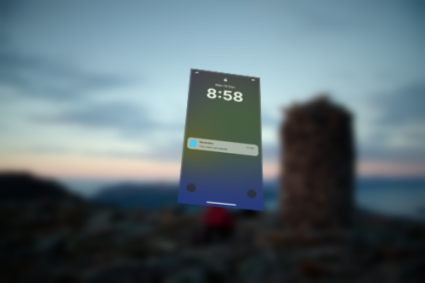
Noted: **8:58**
